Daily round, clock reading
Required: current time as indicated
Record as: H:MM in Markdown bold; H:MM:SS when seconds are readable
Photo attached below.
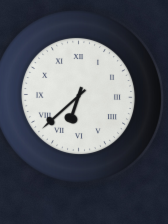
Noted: **6:38**
